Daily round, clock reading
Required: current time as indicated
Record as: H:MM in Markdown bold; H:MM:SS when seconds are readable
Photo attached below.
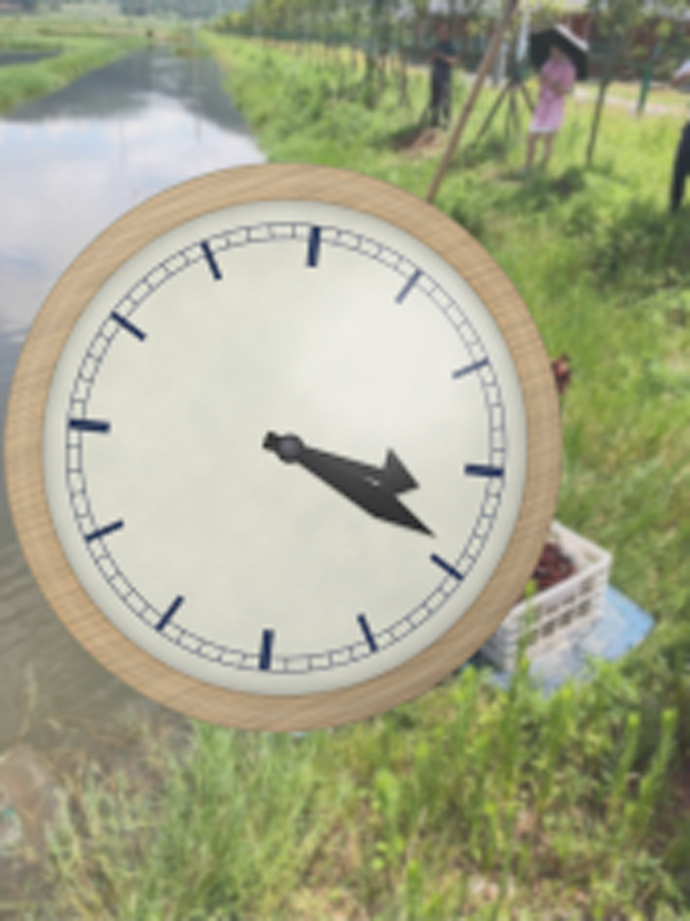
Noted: **3:19**
